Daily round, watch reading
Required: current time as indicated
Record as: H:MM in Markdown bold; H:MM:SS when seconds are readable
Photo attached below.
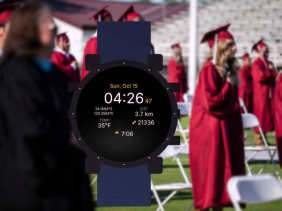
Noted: **4:26**
